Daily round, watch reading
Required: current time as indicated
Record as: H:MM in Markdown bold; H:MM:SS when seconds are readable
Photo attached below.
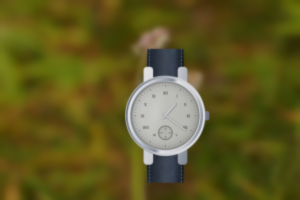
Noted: **1:21**
